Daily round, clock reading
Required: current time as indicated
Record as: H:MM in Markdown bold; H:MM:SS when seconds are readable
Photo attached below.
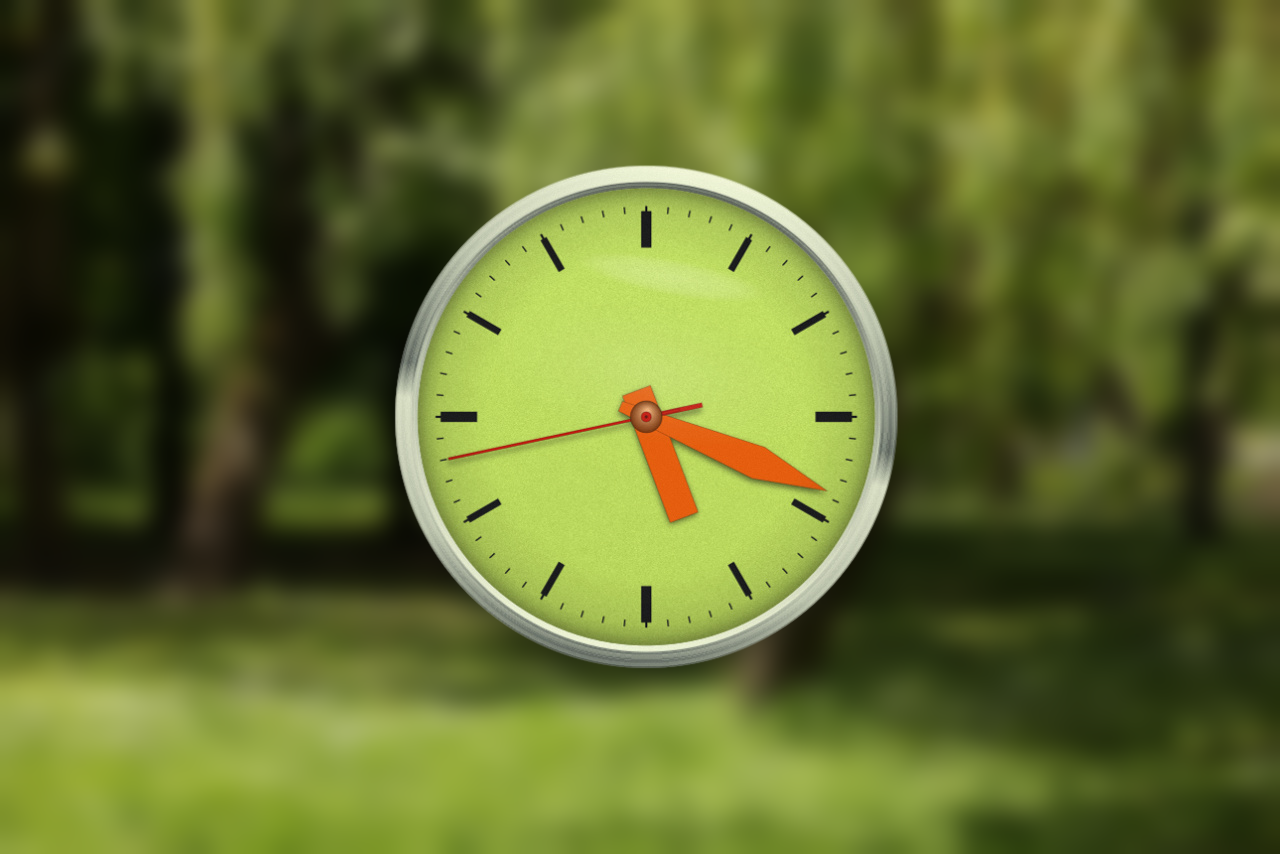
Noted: **5:18:43**
